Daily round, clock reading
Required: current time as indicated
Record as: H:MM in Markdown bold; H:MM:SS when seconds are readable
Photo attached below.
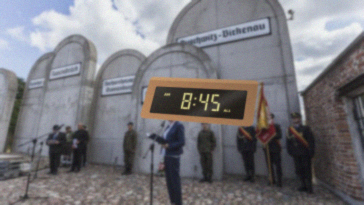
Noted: **8:45**
